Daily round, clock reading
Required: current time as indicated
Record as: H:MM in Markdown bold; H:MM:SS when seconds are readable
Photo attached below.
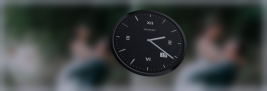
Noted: **2:21**
